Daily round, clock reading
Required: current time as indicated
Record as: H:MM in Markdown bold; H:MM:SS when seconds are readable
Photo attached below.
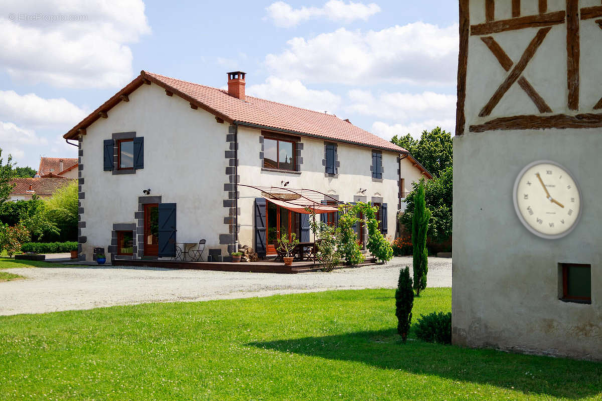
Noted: **3:55**
